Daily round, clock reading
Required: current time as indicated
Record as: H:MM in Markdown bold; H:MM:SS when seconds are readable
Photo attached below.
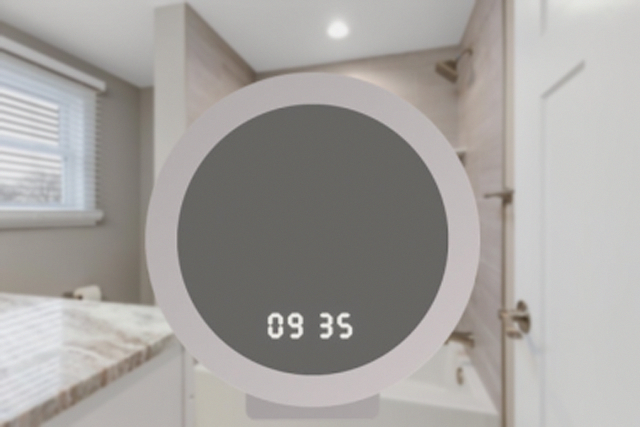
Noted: **9:35**
